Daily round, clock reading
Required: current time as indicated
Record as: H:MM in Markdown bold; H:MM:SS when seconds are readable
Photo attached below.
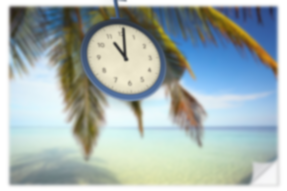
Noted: **11:01**
